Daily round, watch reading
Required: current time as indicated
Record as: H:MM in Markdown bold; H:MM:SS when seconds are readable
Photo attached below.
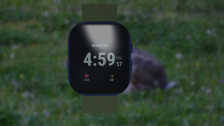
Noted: **4:59**
